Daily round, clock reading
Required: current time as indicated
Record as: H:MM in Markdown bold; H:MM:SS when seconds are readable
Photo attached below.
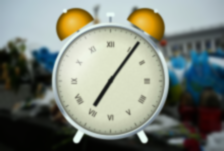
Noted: **7:06**
